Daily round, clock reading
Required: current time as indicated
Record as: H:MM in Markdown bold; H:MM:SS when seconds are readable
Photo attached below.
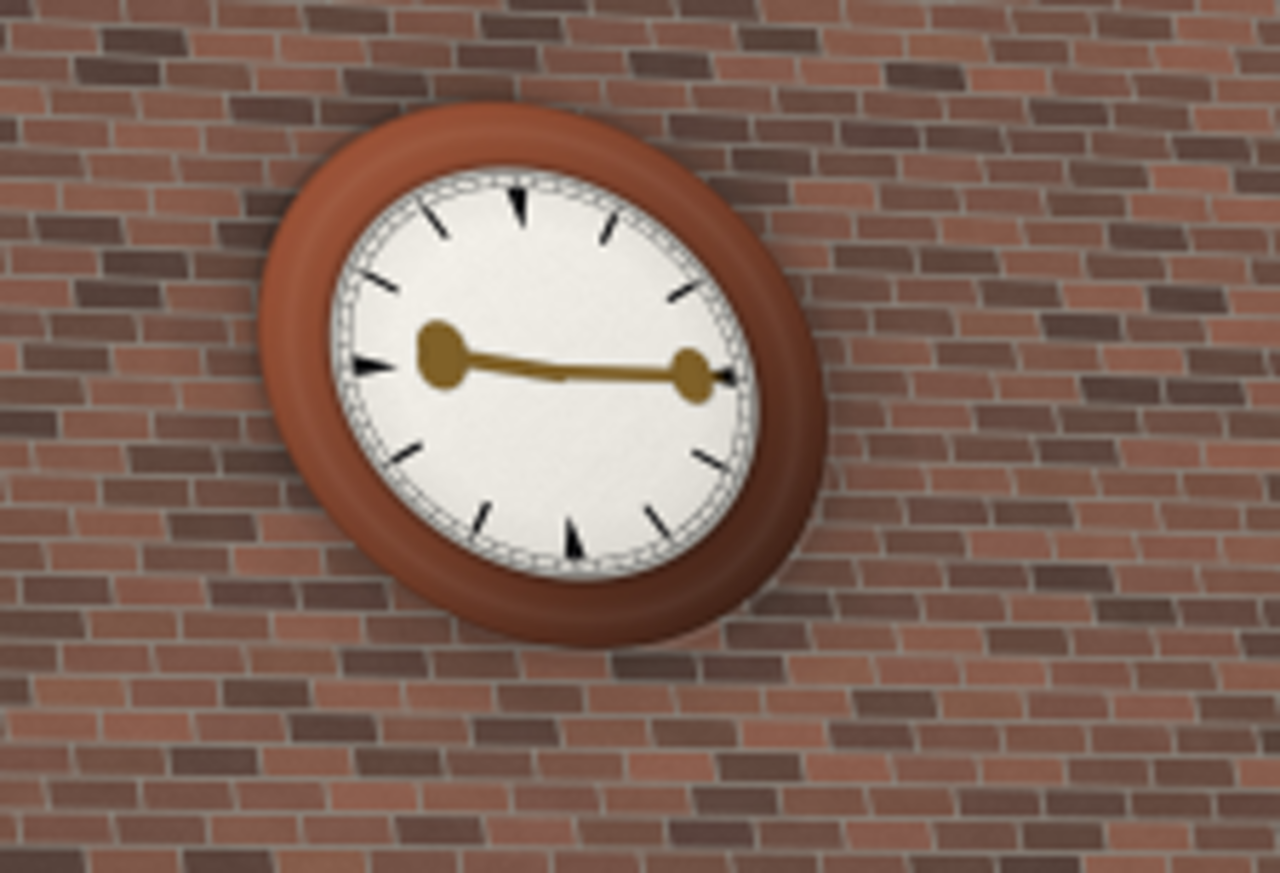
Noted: **9:15**
